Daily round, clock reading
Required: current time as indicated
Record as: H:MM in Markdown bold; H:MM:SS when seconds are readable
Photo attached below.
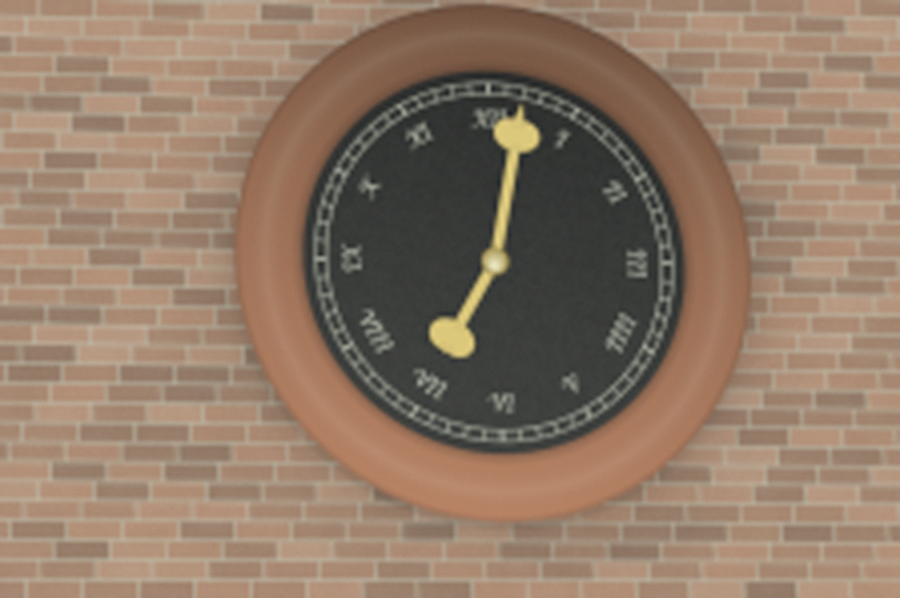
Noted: **7:02**
